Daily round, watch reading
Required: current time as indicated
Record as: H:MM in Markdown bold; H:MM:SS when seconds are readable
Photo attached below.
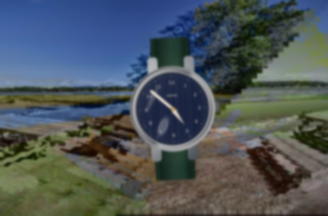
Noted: **4:52**
